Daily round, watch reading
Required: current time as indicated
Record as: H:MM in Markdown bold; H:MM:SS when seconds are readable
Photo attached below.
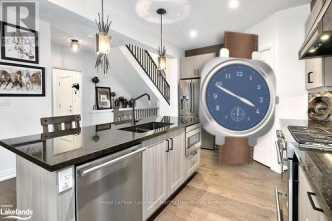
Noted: **3:49**
